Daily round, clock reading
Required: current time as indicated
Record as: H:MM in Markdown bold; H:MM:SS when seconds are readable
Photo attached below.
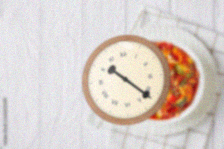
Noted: **10:22**
